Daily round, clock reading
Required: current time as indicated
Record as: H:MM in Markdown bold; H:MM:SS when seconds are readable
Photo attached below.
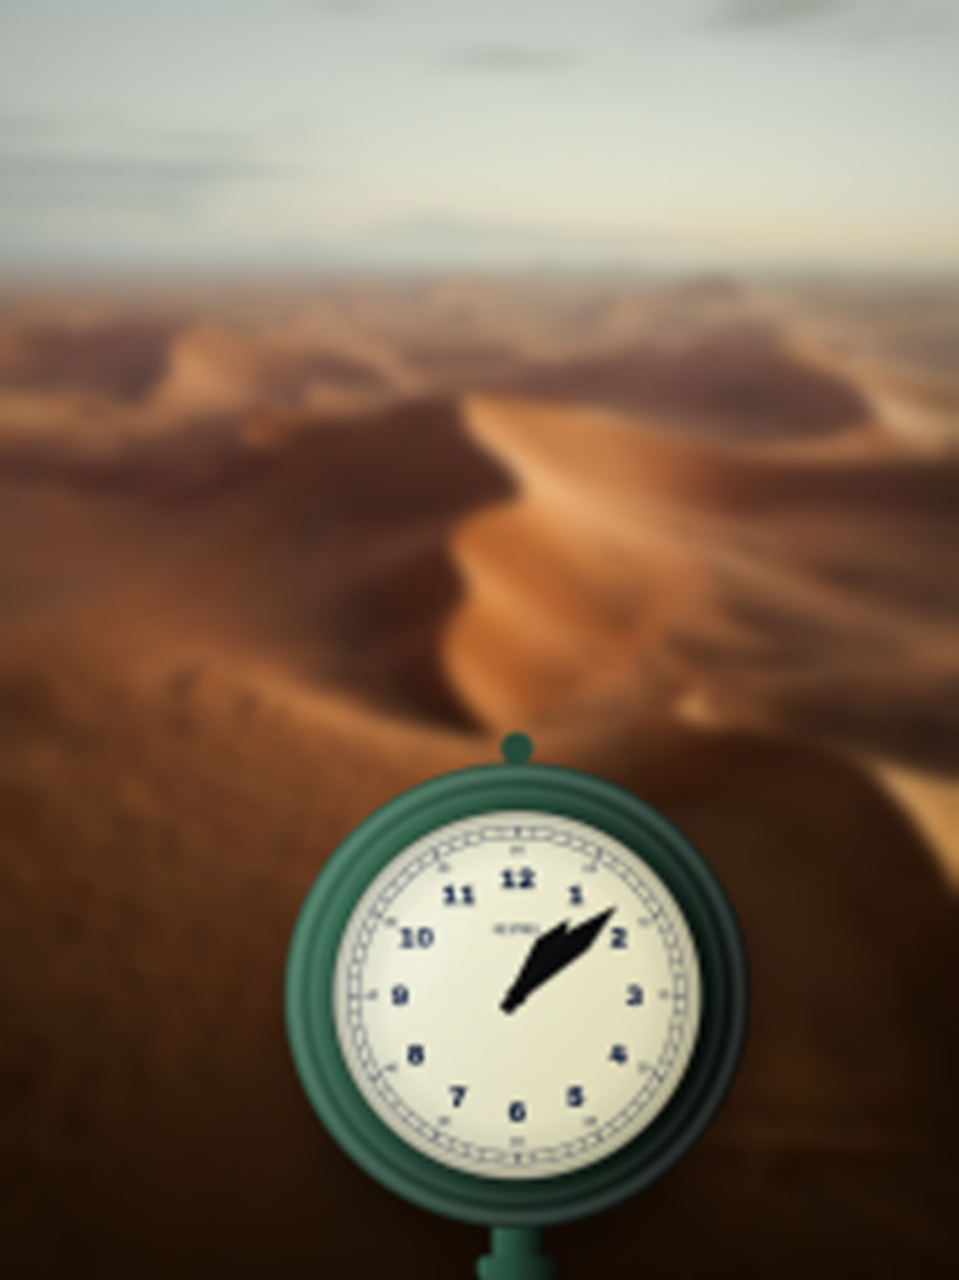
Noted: **1:08**
